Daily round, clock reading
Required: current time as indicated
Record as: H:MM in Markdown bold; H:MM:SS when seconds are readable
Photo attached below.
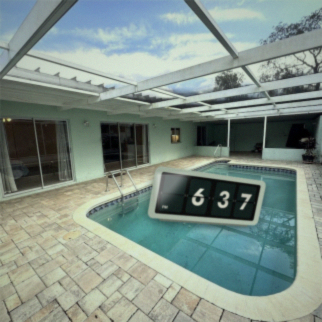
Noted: **6:37**
